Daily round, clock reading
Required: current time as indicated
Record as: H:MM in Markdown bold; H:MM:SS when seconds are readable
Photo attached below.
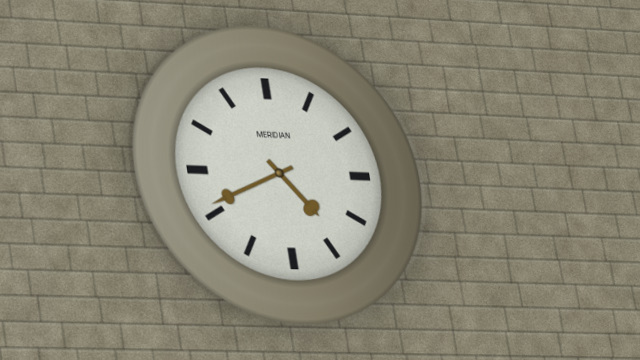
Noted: **4:41**
